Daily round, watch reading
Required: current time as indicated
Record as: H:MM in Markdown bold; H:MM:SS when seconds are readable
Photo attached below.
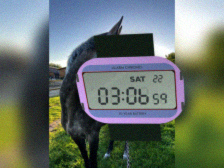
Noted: **3:06:59**
